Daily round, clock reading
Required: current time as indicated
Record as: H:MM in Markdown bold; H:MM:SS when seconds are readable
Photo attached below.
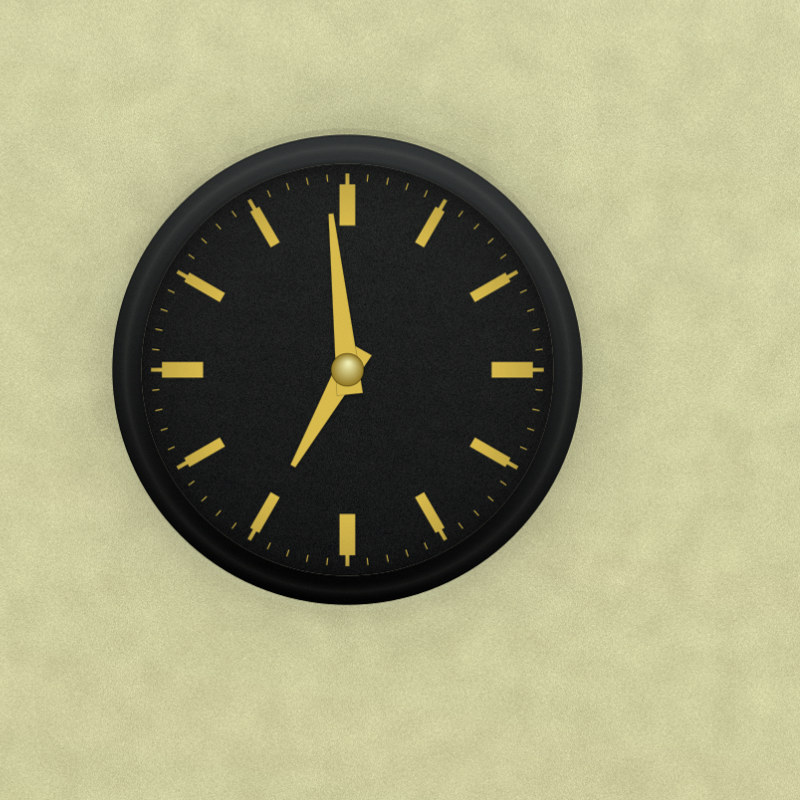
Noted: **6:59**
